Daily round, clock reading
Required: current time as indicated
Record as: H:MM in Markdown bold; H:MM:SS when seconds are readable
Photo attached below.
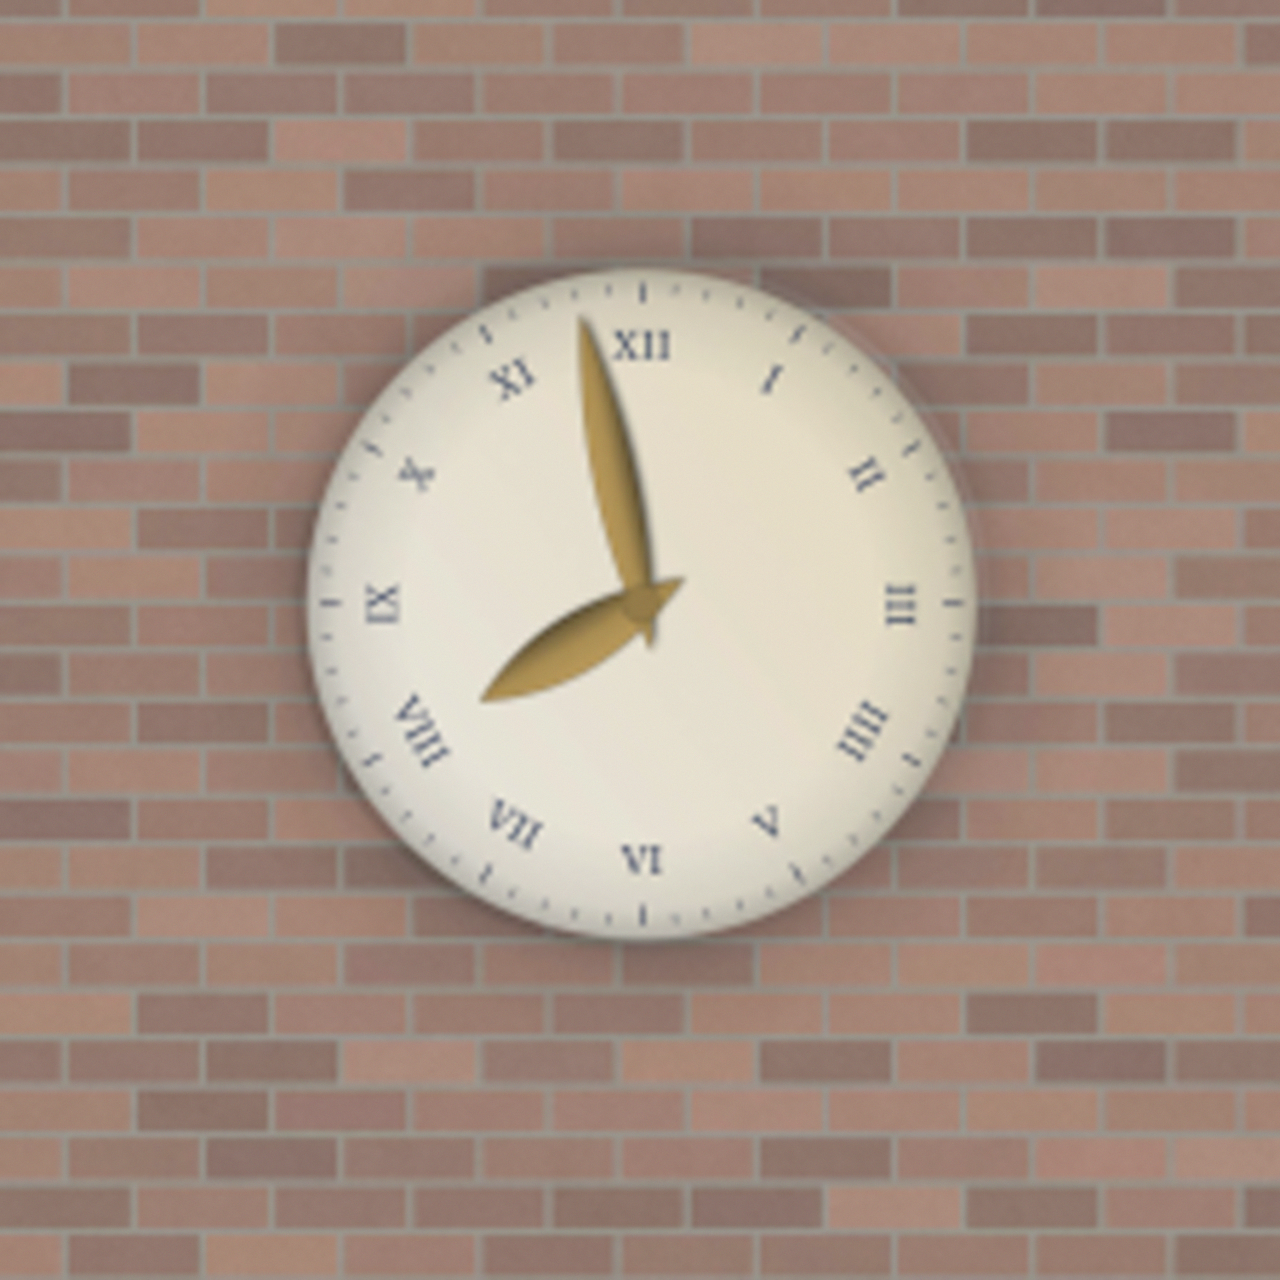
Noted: **7:58**
